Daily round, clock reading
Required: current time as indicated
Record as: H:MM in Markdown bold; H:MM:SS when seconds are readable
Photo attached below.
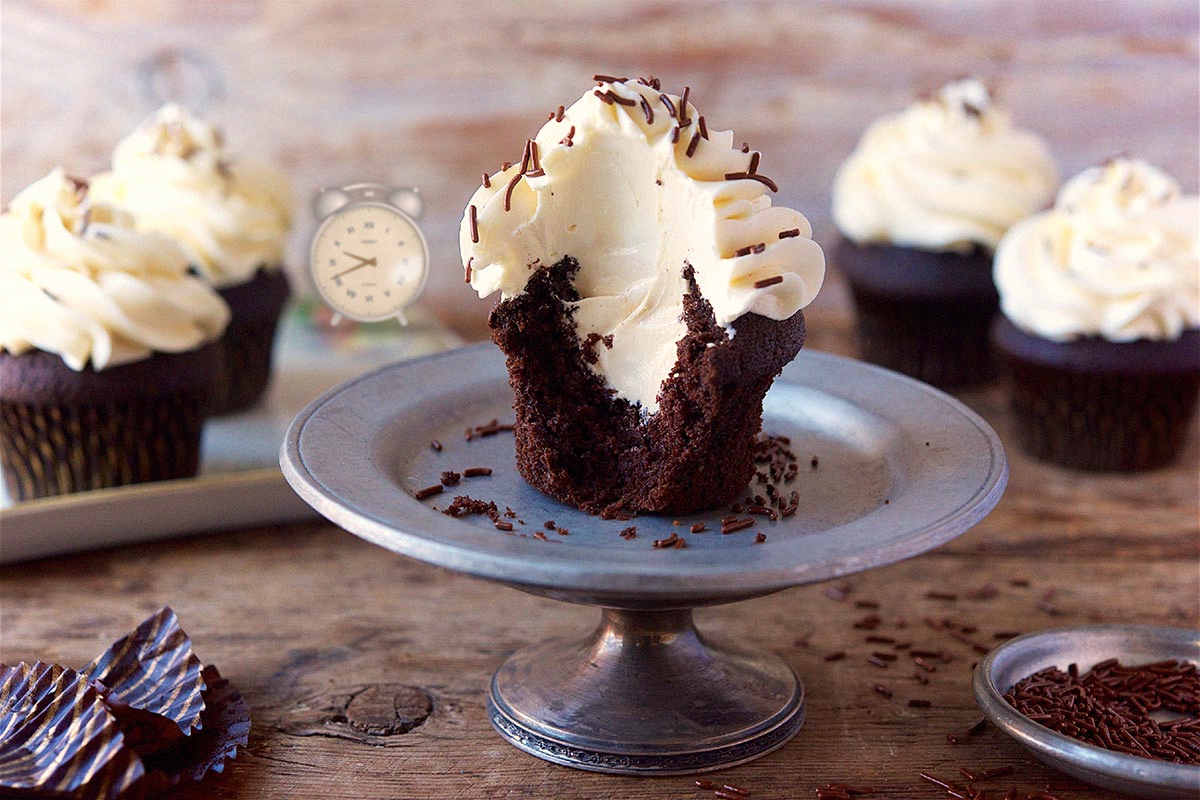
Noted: **9:41**
